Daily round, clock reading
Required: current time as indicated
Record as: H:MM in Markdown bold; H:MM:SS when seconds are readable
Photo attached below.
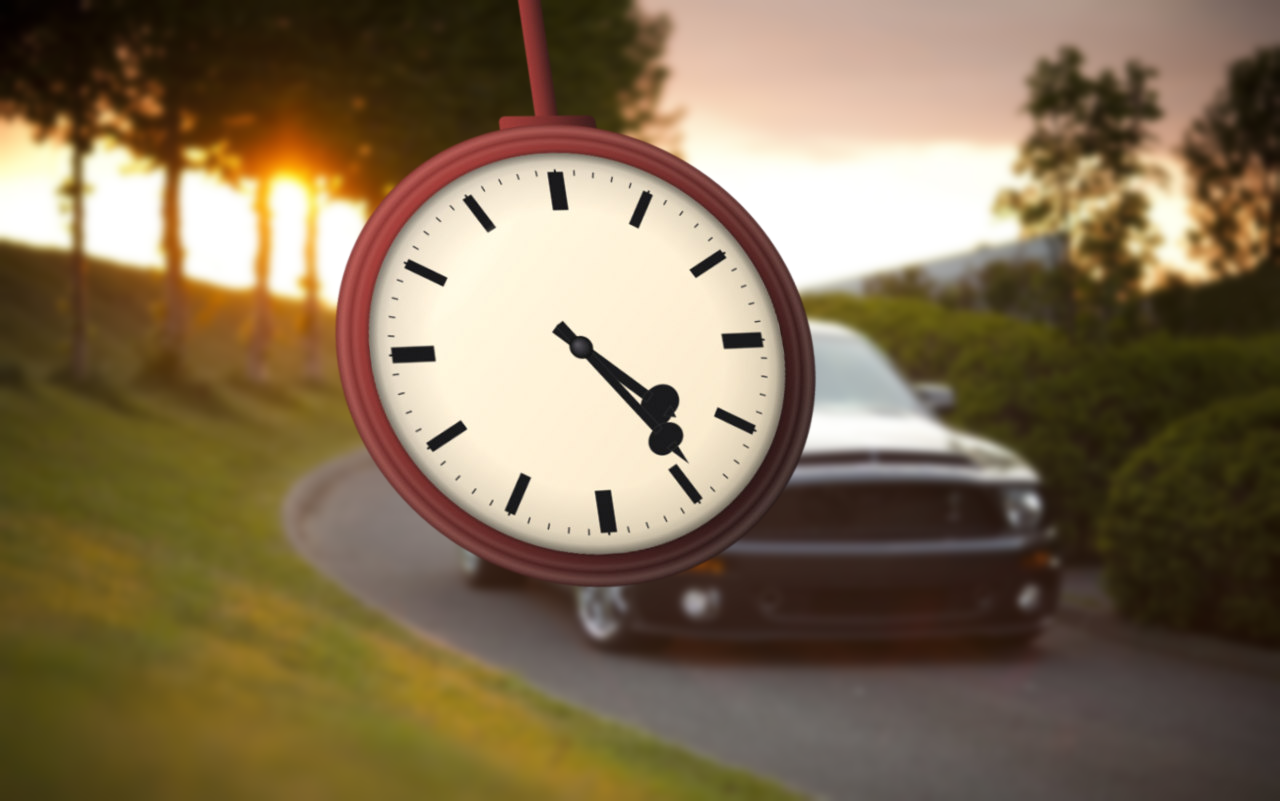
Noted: **4:24**
